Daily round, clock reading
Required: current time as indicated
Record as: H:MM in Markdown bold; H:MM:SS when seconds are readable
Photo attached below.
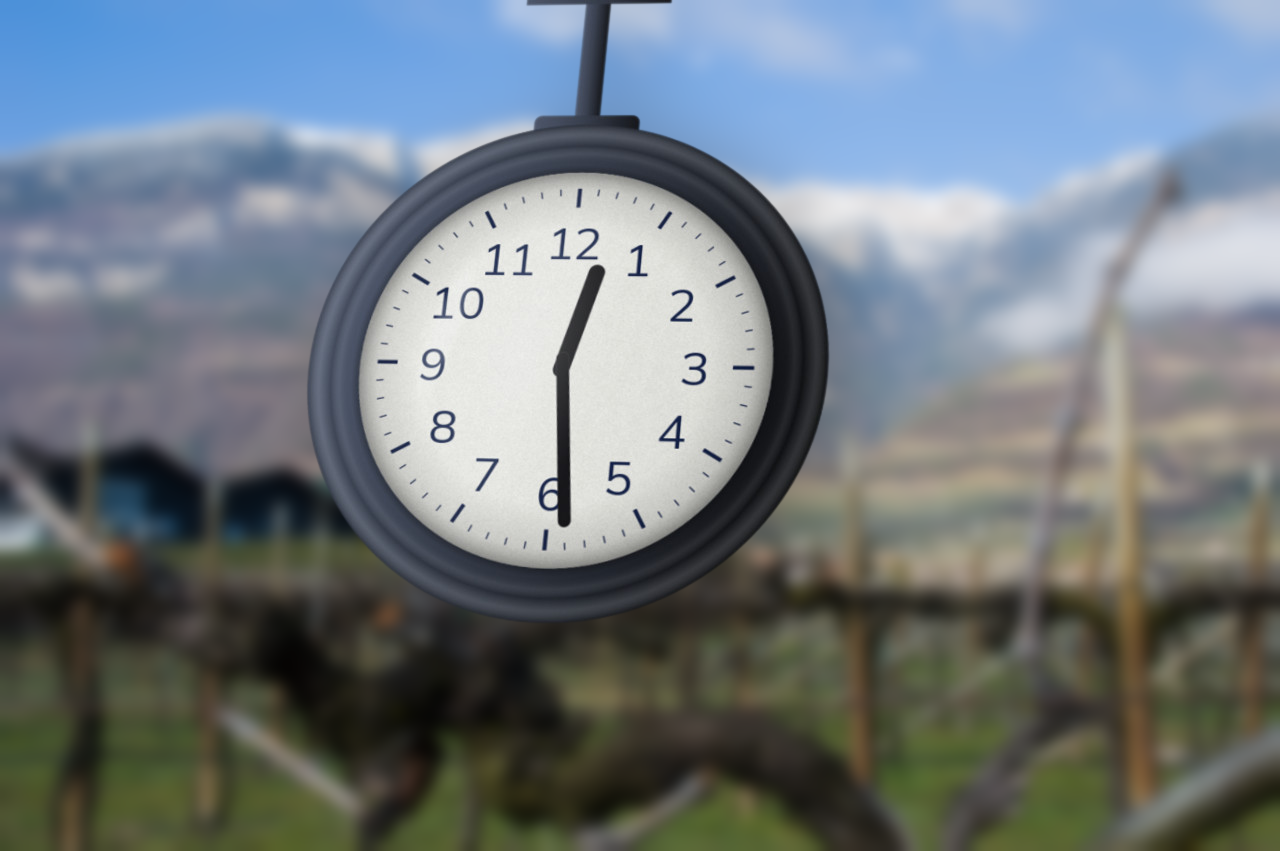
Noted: **12:29**
